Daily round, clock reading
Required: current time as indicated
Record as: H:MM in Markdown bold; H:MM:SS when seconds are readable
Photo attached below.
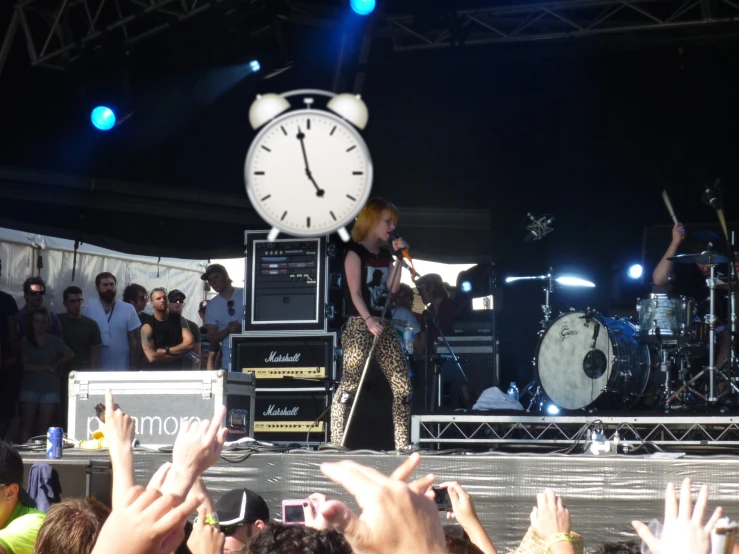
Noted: **4:58**
